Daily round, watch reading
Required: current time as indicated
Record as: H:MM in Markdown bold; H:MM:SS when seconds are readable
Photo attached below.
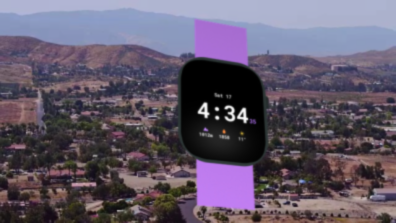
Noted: **4:34**
